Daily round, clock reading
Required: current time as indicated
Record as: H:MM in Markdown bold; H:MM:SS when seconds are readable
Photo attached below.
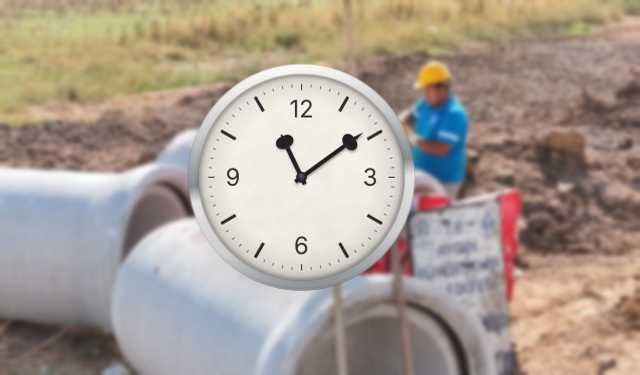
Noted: **11:09**
